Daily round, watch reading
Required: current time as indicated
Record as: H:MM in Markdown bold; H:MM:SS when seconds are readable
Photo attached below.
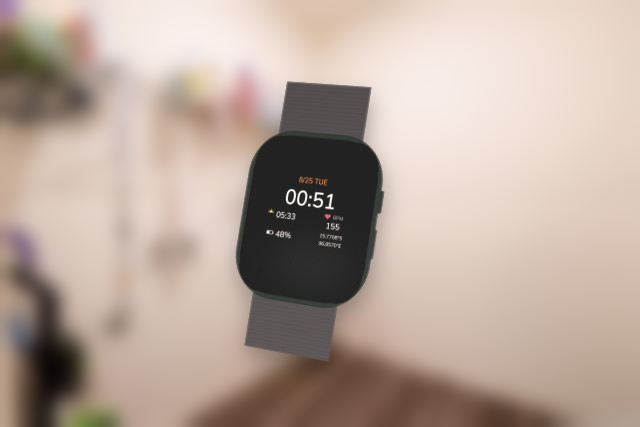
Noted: **0:51**
